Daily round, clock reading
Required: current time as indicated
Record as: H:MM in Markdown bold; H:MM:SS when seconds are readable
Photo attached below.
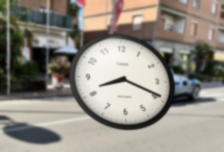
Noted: **8:19**
